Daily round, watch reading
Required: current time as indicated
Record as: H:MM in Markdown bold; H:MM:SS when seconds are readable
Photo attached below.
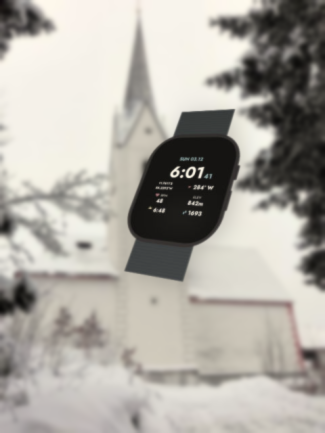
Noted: **6:01**
